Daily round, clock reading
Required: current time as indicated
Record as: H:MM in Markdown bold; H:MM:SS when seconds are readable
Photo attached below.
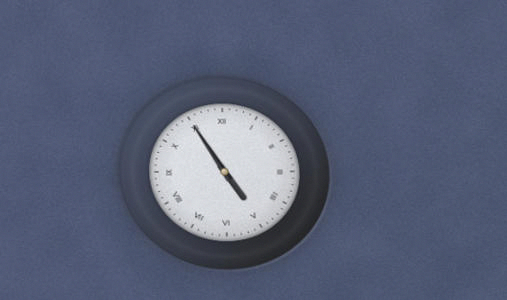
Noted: **4:55**
